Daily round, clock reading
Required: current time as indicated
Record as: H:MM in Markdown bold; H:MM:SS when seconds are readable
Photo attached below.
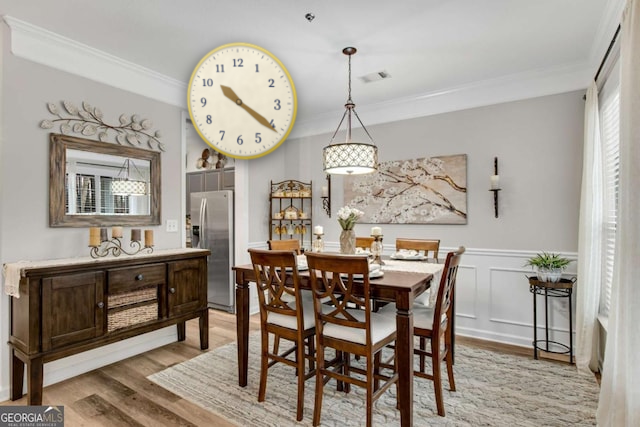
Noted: **10:21**
